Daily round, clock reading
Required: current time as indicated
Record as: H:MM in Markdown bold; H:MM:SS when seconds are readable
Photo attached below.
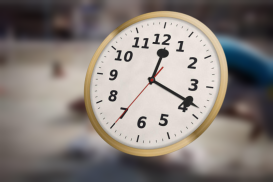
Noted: **12:18:35**
